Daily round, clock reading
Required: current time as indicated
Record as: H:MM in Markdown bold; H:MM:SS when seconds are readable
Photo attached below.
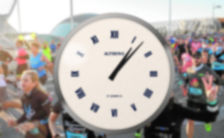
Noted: **1:07**
